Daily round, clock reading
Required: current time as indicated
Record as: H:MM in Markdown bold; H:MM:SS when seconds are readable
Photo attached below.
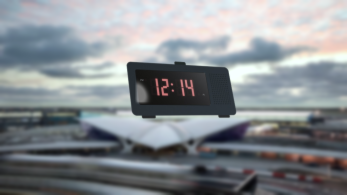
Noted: **12:14**
